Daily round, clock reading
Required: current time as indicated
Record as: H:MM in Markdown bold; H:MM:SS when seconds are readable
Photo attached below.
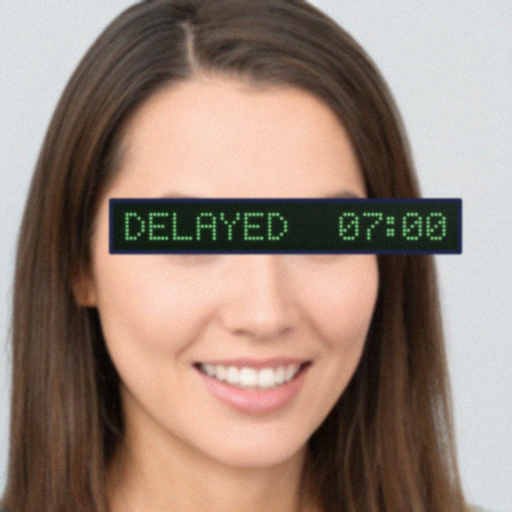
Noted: **7:00**
